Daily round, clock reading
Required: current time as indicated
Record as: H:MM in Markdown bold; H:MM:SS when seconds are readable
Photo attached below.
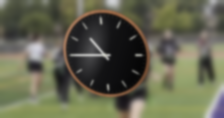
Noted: **10:45**
